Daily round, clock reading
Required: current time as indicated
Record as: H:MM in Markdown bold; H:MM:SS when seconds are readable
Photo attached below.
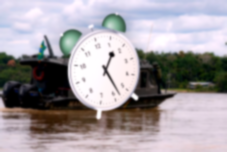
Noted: **1:28**
